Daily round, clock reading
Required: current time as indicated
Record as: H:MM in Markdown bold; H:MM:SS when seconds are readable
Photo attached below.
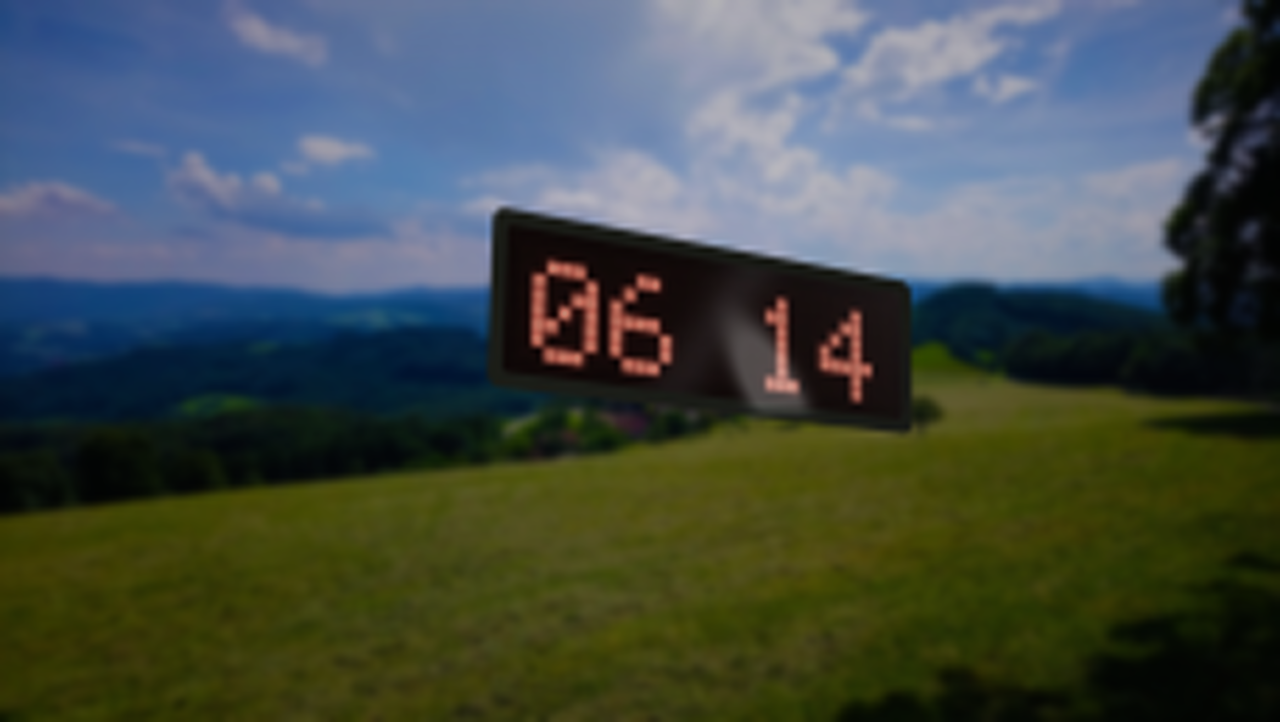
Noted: **6:14**
